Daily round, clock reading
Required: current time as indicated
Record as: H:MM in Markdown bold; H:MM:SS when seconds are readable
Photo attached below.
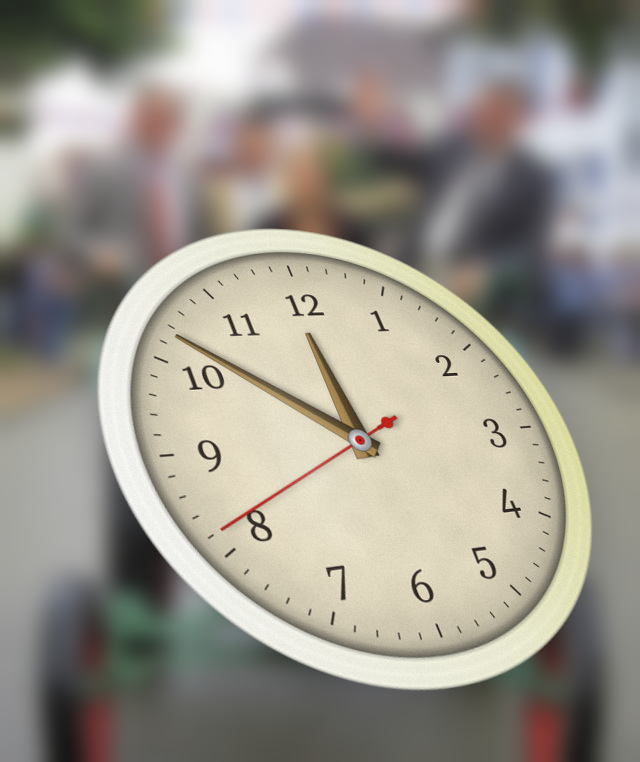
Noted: **11:51:41**
